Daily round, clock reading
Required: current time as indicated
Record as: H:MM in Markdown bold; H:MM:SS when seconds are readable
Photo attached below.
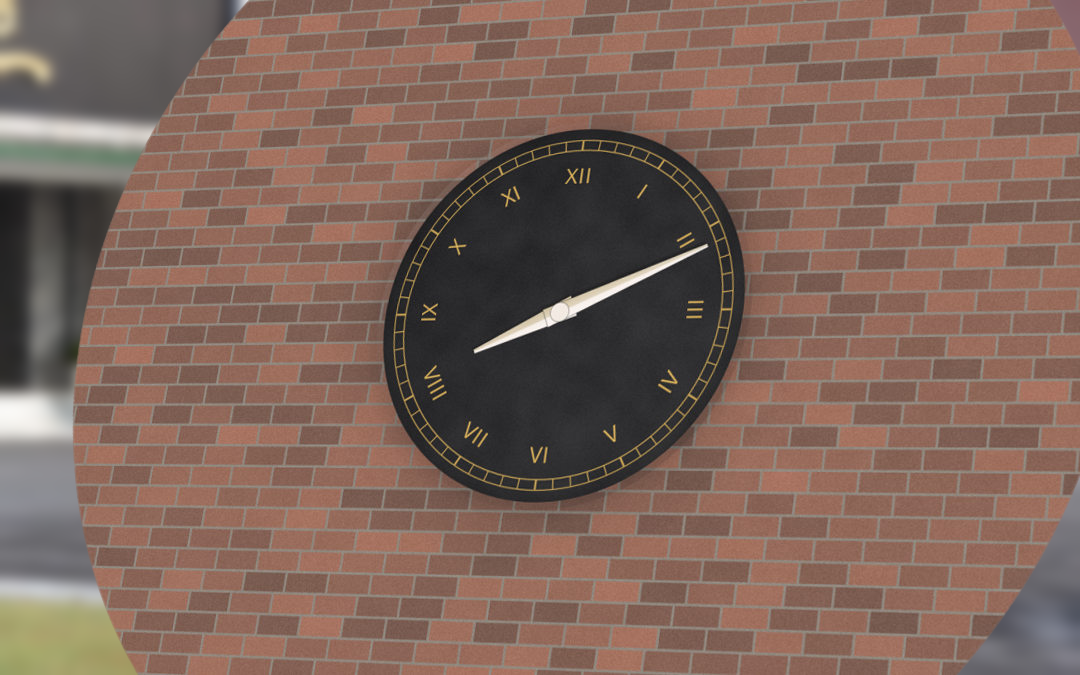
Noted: **8:11**
